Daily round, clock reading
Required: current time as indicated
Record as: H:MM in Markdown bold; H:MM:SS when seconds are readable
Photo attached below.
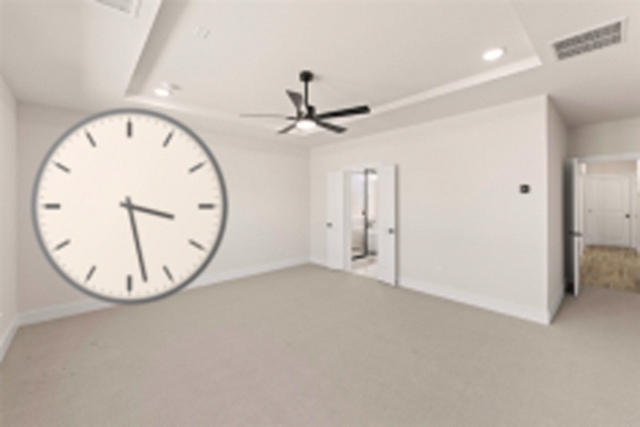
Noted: **3:28**
